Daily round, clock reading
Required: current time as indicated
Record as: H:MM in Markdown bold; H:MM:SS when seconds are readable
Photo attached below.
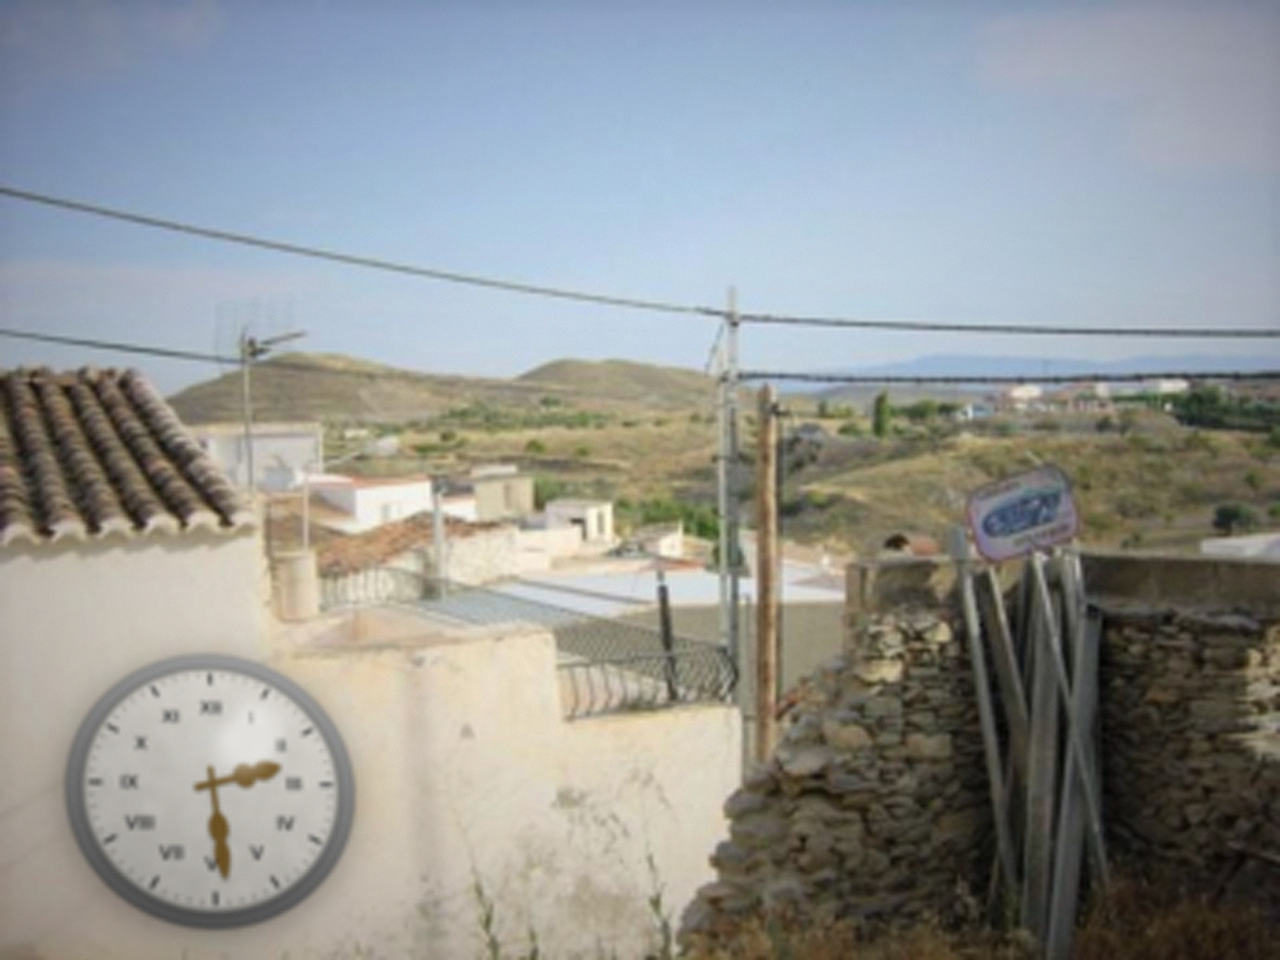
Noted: **2:29**
